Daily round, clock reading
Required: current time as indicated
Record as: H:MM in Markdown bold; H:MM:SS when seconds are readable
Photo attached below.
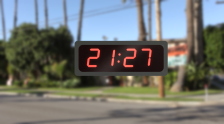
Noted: **21:27**
